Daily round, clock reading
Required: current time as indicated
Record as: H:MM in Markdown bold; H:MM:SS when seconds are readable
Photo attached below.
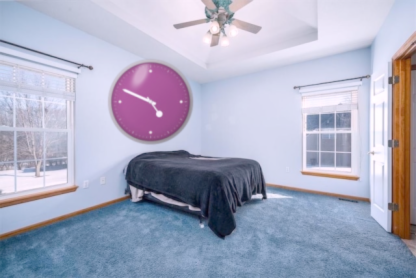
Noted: **4:49**
